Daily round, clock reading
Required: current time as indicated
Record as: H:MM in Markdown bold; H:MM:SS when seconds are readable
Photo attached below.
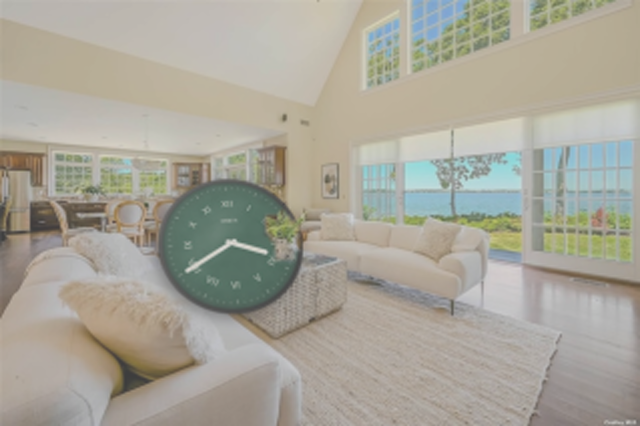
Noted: **3:40**
